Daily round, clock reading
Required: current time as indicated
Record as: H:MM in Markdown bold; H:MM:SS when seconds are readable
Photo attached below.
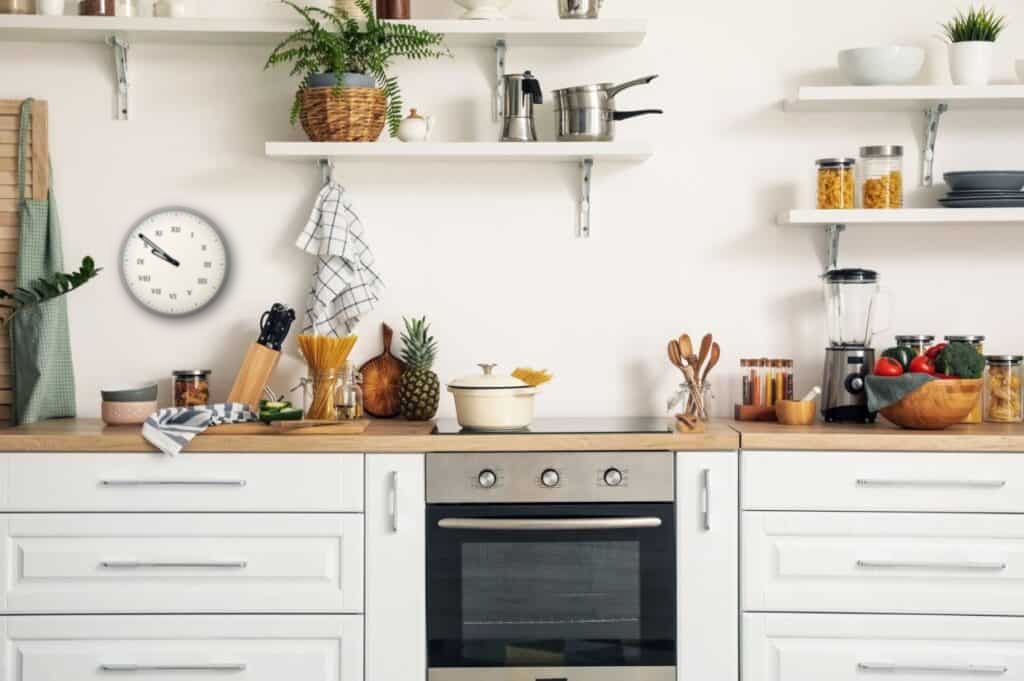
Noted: **9:51**
